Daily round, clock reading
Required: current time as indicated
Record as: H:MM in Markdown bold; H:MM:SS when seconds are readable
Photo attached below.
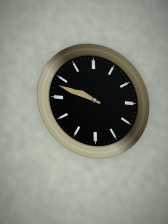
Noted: **9:48**
